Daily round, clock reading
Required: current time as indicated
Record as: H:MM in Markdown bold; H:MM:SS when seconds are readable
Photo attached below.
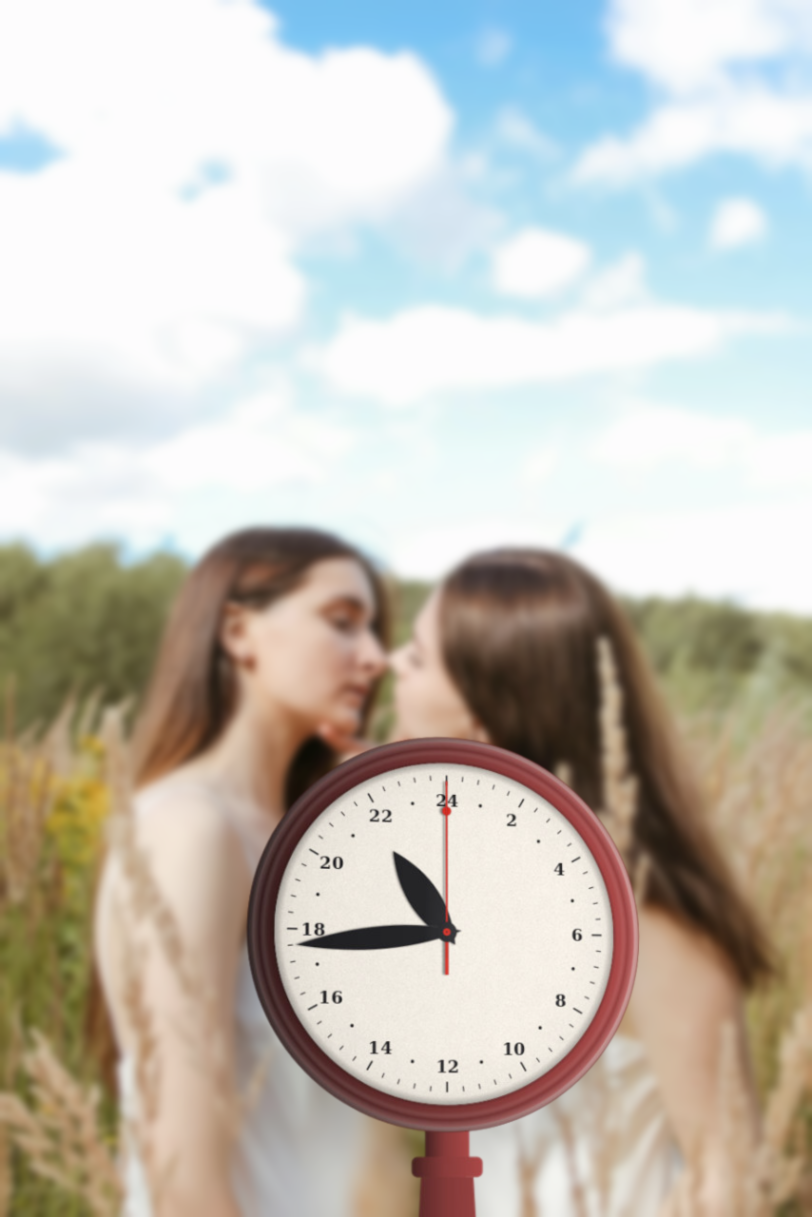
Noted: **21:44:00**
